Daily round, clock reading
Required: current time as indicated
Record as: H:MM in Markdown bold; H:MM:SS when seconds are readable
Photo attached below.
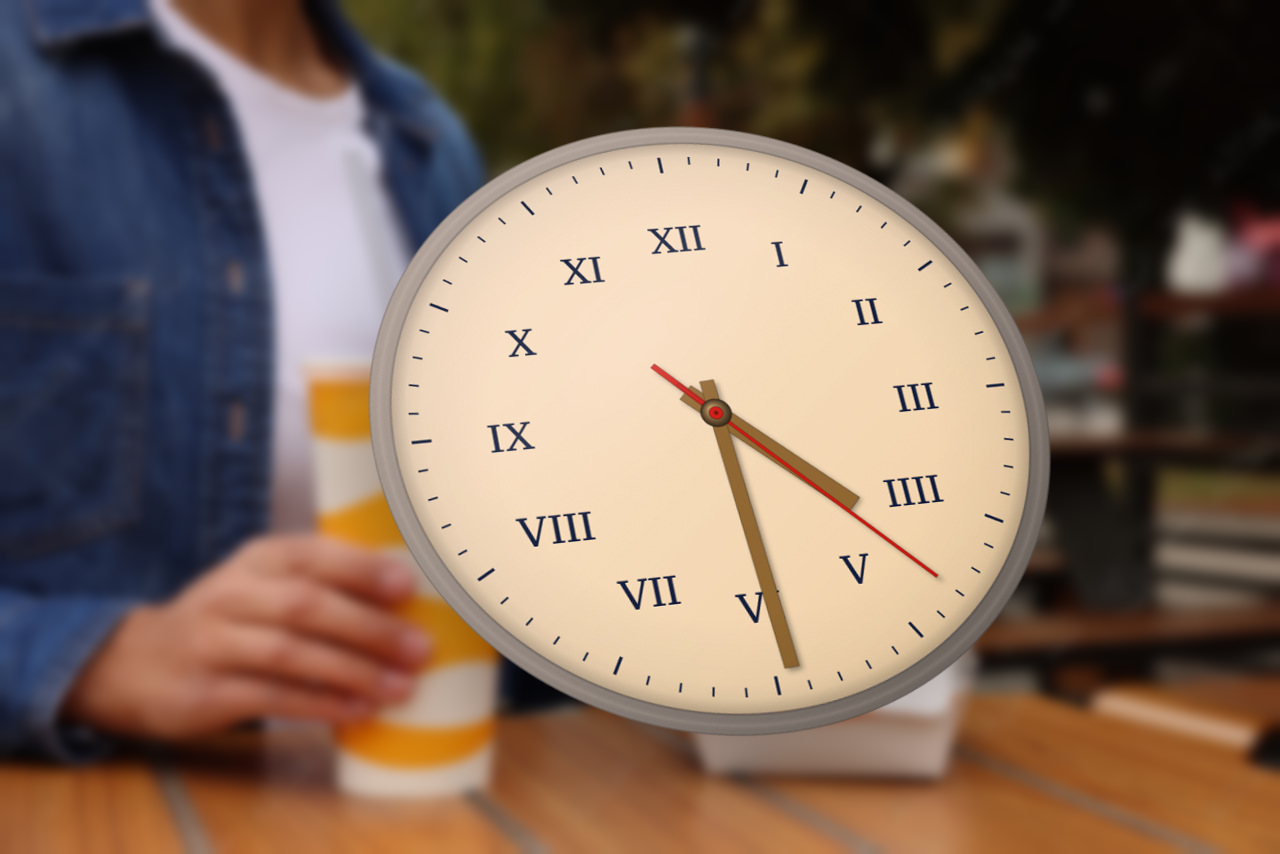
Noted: **4:29:23**
